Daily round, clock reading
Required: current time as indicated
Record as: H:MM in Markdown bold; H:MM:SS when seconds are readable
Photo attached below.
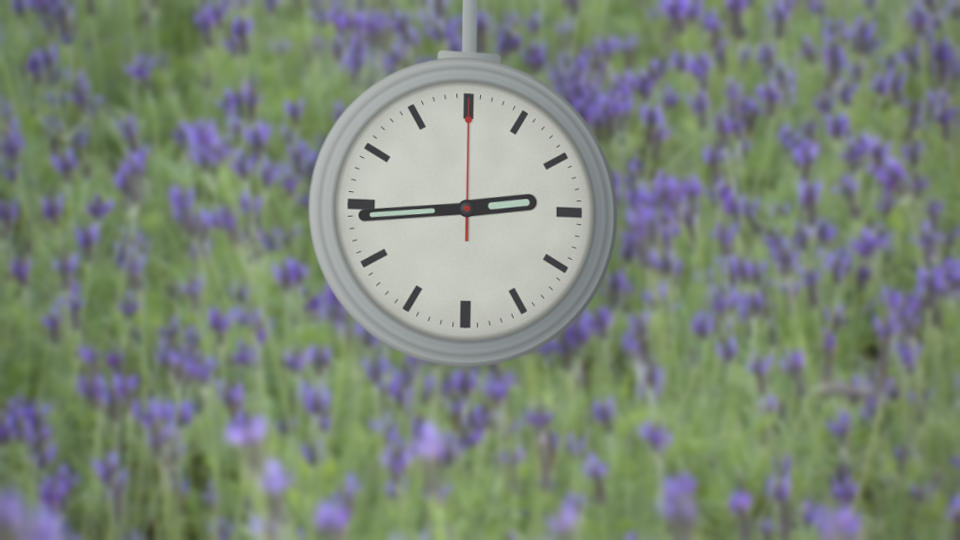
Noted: **2:44:00**
